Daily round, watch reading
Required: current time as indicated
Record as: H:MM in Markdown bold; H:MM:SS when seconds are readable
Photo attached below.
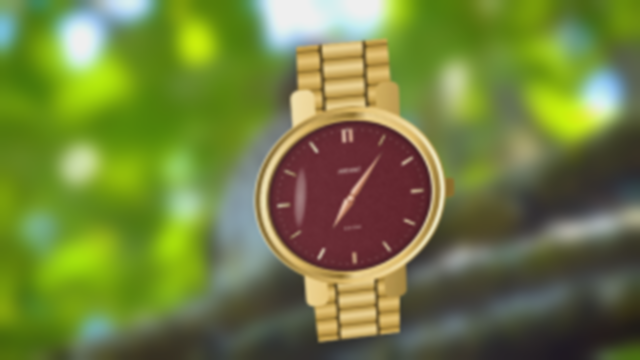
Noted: **7:06**
